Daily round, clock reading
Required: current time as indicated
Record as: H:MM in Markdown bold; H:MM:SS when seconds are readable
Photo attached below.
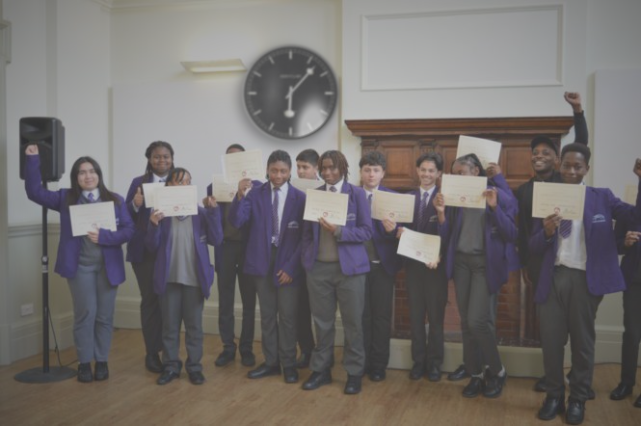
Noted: **6:07**
